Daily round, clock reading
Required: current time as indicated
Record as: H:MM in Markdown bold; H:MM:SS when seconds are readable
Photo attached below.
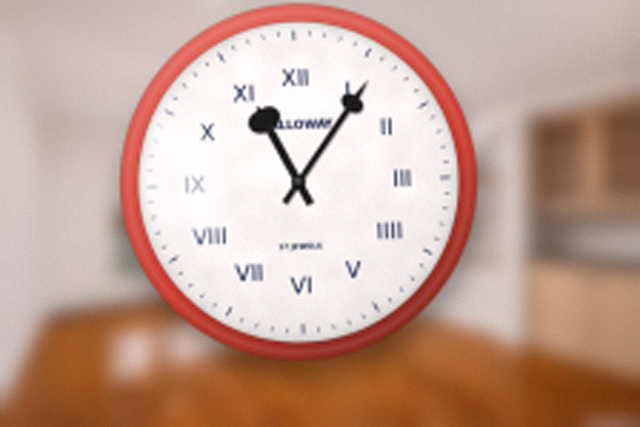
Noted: **11:06**
